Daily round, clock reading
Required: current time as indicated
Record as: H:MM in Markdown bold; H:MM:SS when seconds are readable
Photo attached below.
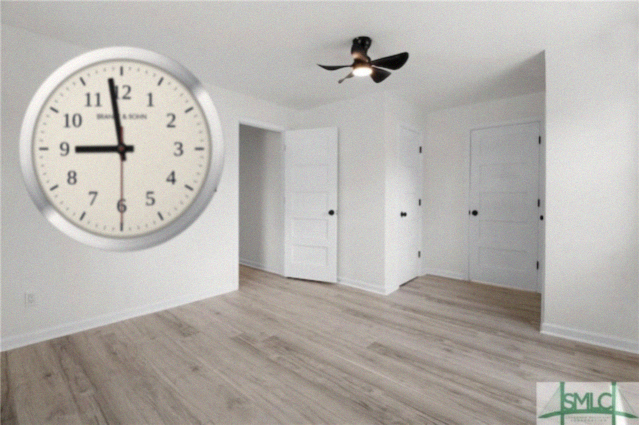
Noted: **8:58:30**
